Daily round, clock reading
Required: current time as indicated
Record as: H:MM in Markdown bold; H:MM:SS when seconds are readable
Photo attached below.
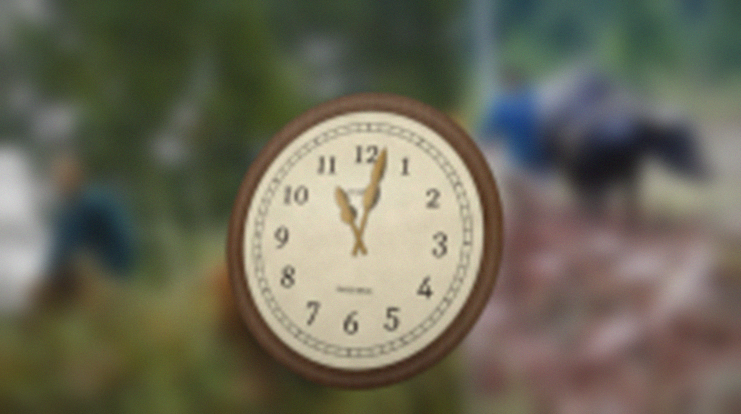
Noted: **11:02**
